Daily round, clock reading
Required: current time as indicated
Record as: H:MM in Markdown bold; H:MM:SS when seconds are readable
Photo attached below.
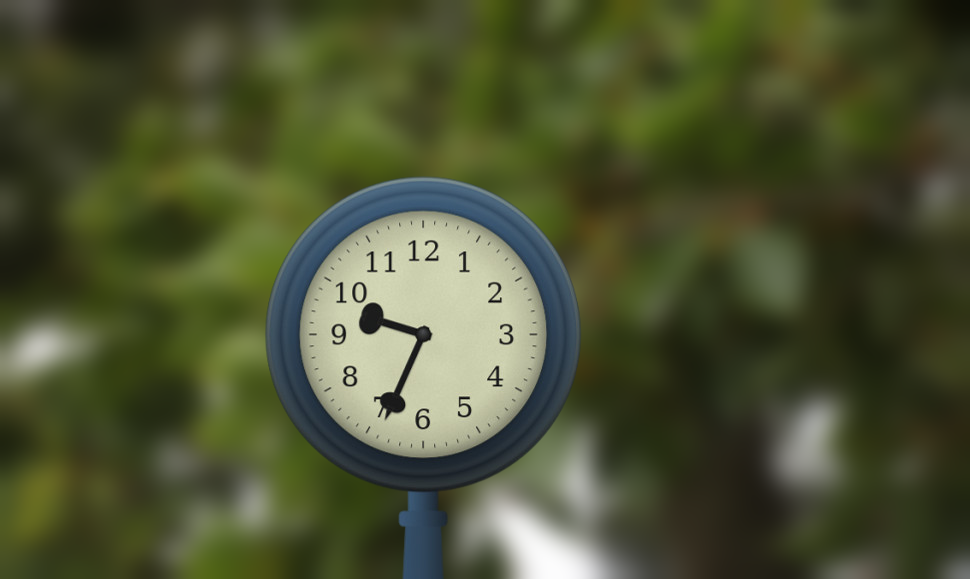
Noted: **9:34**
